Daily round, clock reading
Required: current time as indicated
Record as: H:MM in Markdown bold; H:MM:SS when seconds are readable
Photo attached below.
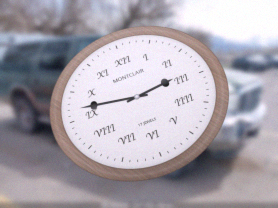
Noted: **2:47**
